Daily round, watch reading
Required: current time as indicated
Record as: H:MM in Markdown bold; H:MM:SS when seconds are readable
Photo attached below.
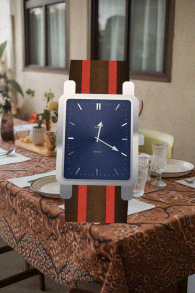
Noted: **12:20**
